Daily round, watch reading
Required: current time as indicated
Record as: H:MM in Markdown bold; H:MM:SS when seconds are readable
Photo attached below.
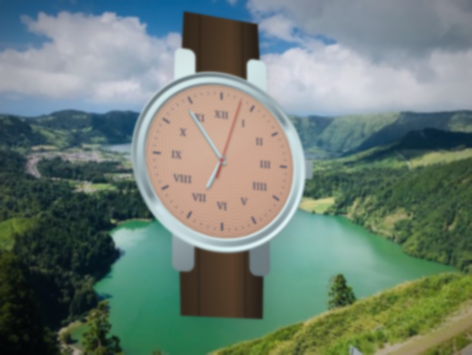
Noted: **6:54:03**
